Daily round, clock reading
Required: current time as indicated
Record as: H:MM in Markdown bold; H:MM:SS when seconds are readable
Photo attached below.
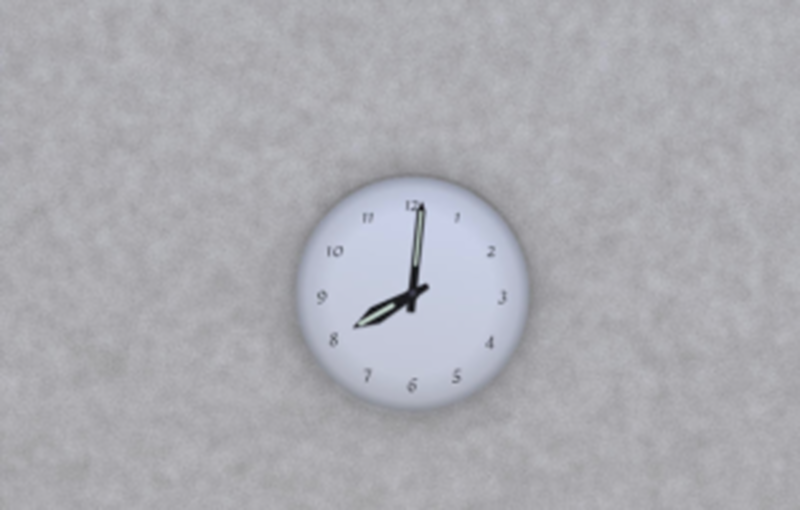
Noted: **8:01**
